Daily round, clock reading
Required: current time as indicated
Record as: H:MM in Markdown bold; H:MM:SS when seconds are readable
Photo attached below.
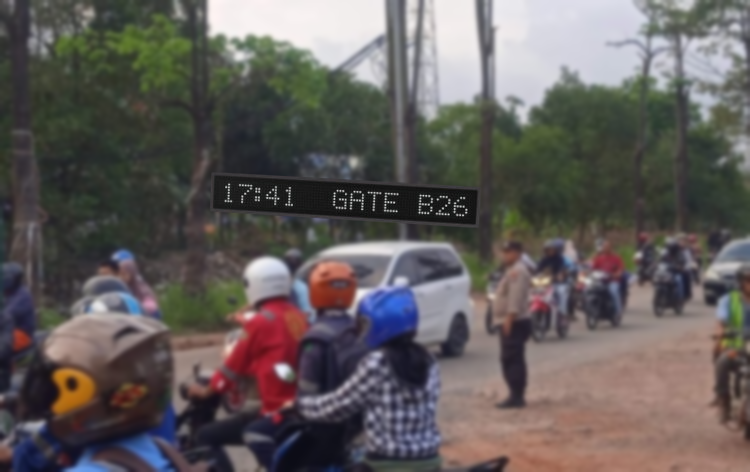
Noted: **17:41**
